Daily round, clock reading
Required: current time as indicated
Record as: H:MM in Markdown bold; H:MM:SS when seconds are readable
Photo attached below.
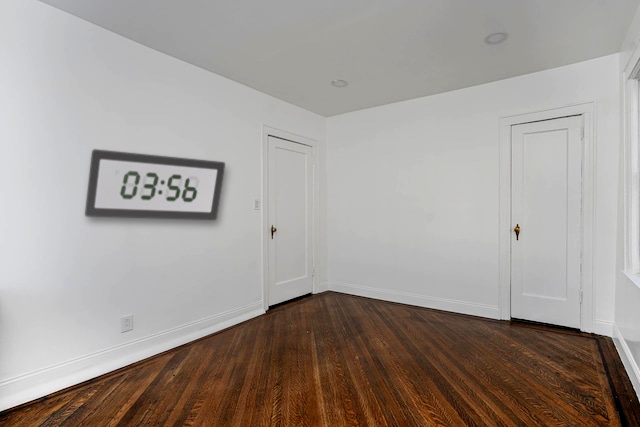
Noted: **3:56**
